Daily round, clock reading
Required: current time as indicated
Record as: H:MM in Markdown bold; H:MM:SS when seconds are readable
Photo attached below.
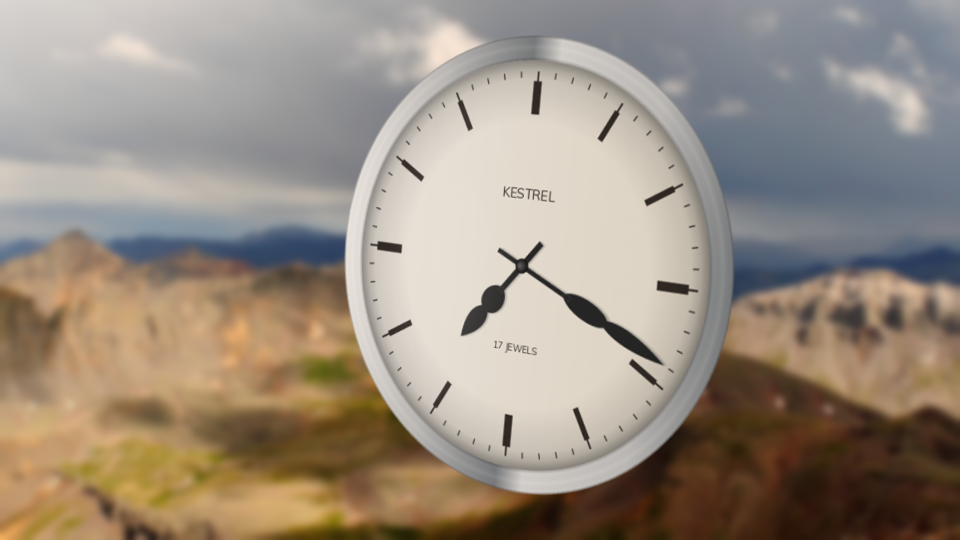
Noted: **7:19**
